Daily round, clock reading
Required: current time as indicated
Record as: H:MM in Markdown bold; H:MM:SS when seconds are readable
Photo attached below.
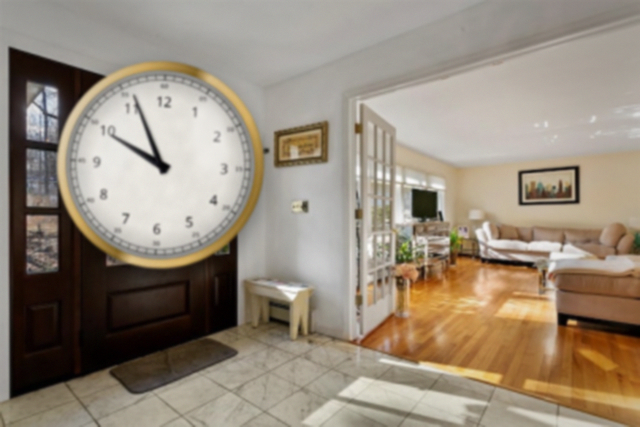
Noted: **9:56**
